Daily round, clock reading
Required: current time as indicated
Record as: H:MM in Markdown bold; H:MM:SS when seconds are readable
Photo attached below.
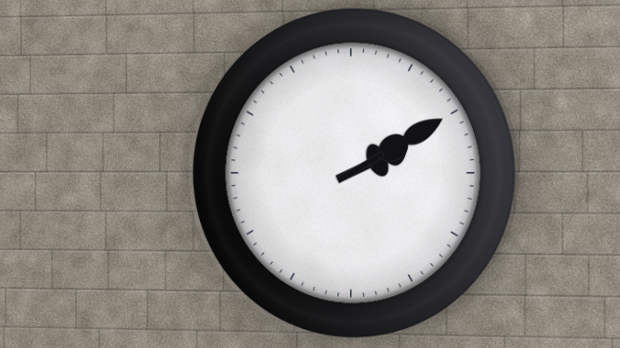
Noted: **2:10**
